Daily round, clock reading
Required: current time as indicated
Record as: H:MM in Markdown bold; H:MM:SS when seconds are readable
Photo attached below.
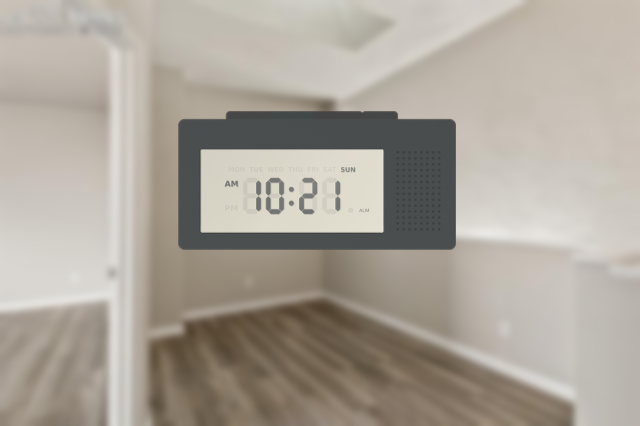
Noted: **10:21**
